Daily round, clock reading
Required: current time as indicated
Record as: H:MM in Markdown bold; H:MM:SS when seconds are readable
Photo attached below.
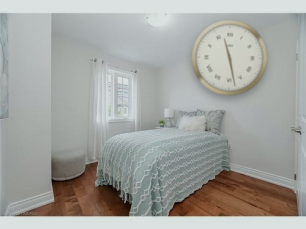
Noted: **11:28**
